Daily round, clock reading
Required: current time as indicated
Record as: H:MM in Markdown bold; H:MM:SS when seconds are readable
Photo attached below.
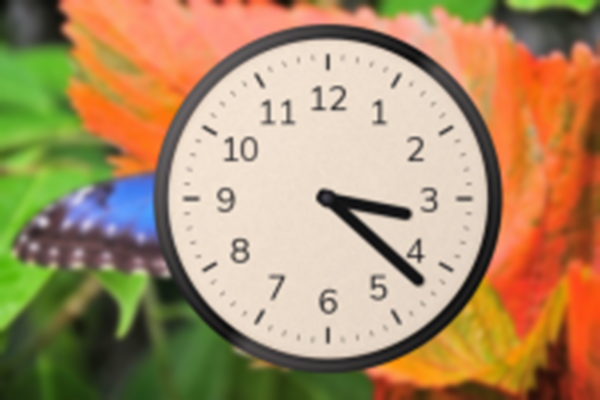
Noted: **3:22**
